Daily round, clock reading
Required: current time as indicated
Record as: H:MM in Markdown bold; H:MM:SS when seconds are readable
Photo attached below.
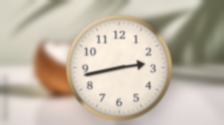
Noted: **2:43**
